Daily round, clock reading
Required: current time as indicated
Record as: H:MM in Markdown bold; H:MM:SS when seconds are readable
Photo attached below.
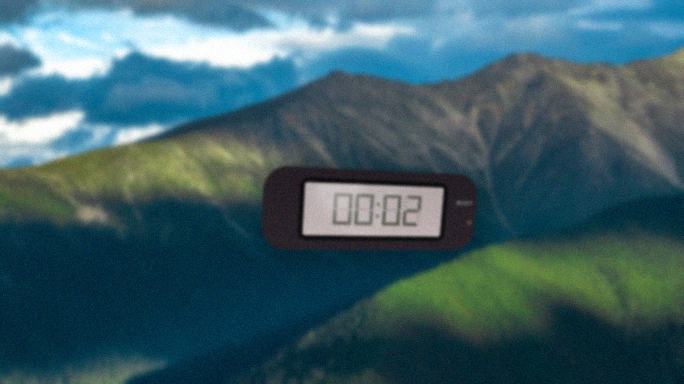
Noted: **0:02**
